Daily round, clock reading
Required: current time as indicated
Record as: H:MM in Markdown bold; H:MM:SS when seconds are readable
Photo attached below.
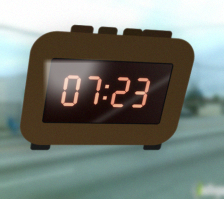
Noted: **7:23**
